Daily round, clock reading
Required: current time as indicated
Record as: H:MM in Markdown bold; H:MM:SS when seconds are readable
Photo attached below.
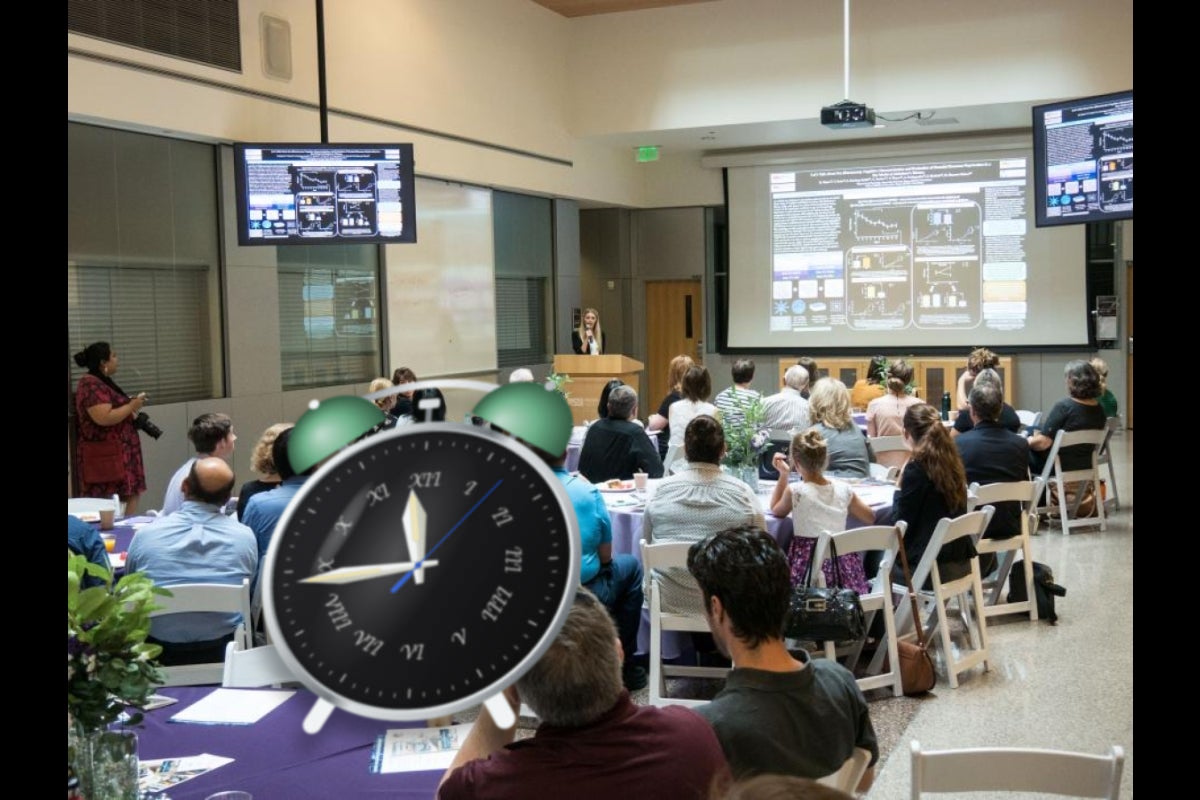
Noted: **11:44:07**
